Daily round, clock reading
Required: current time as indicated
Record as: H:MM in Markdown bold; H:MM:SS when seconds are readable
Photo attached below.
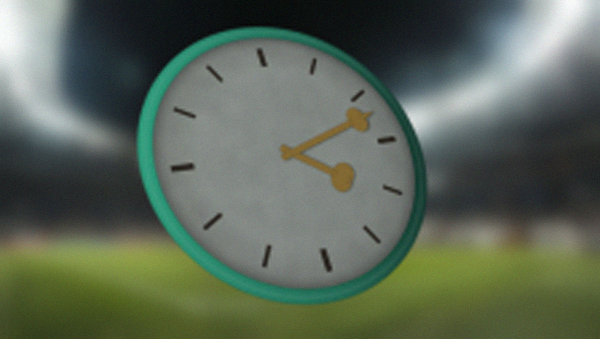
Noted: **4:12**
